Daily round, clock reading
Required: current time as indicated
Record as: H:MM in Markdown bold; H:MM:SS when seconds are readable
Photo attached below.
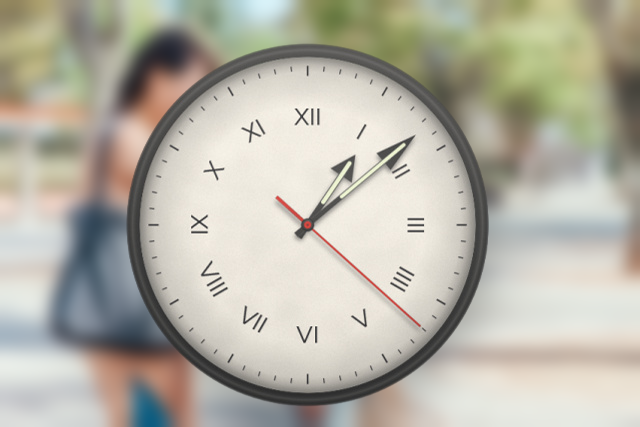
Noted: **1:08:22**
